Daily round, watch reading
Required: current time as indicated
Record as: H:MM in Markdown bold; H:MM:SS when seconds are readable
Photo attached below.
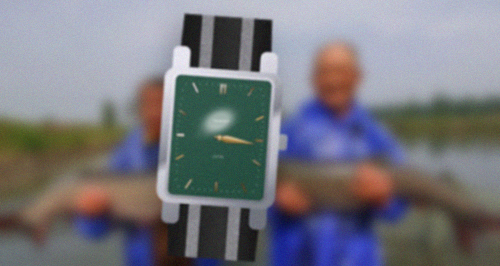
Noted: **3:16**
